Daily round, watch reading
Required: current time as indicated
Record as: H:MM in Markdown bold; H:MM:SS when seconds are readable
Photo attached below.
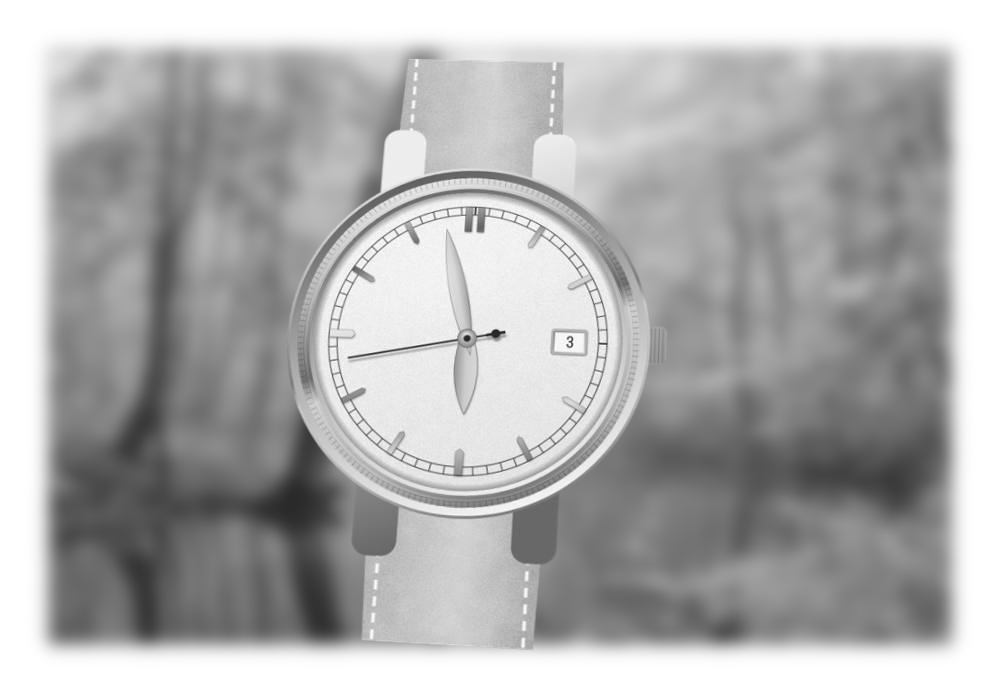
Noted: **5:57:43**
